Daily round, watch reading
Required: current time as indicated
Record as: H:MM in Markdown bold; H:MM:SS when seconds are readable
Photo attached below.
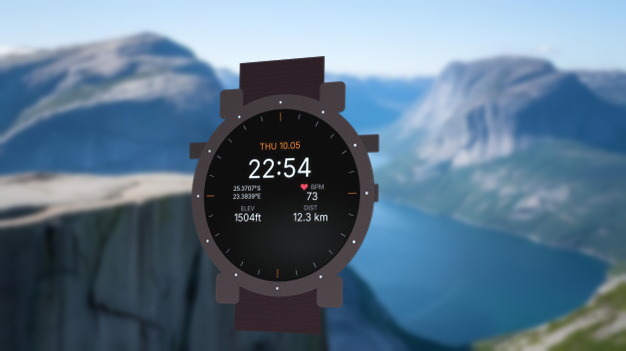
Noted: **22:54**
